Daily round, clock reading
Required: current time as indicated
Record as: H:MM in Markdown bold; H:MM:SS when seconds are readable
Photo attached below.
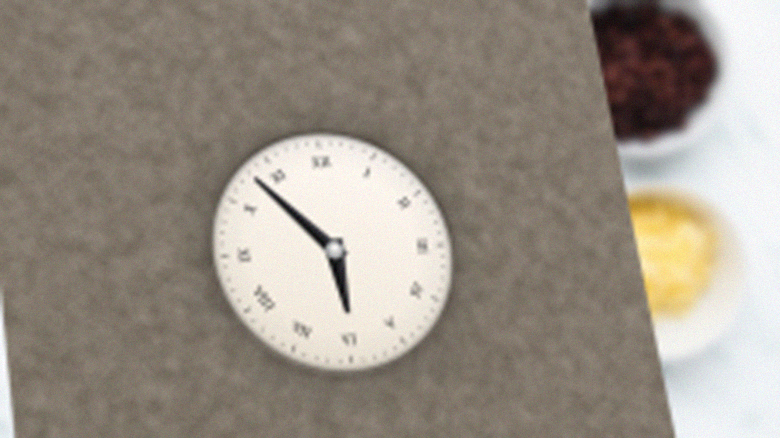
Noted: **5:53**
